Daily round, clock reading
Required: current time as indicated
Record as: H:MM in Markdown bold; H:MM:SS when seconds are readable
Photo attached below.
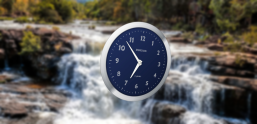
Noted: **6:53**
